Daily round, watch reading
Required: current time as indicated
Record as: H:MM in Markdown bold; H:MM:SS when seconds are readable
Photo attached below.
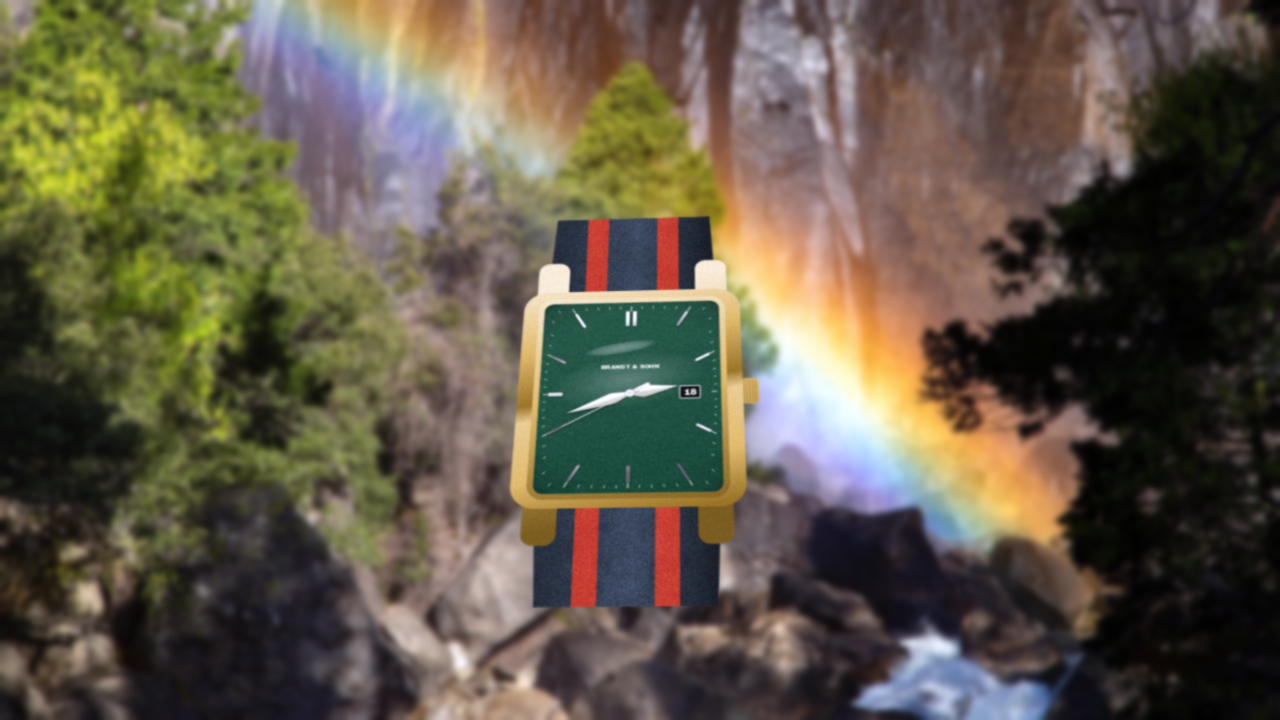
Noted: **2:41:40**
